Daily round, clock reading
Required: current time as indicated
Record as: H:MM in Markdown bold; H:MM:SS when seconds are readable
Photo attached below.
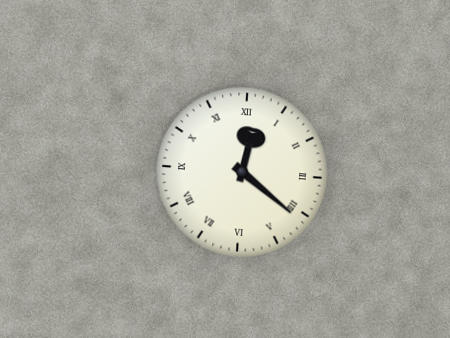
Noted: **12:21**
